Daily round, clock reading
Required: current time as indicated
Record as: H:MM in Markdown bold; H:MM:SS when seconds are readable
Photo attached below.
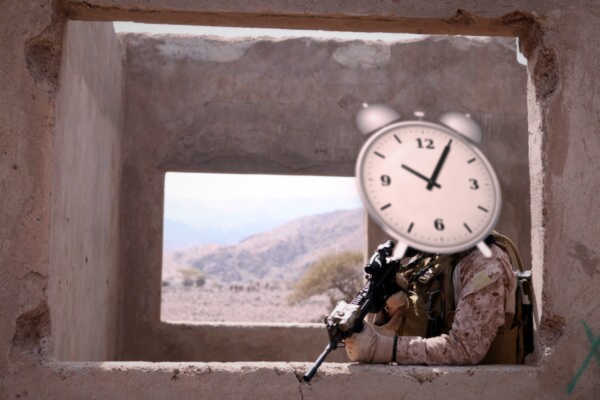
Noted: **10:05**
